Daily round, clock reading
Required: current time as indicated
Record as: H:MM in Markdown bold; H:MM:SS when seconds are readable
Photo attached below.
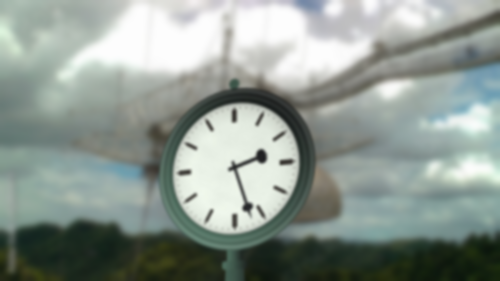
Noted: **2:27**
